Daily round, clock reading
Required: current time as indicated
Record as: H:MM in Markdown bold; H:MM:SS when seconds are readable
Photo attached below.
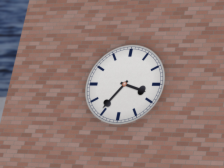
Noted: **3:36**
